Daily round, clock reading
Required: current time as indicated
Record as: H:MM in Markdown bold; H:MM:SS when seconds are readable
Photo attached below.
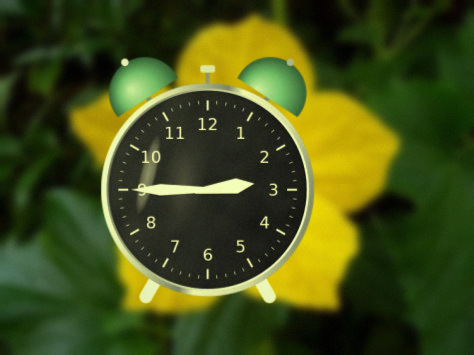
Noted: **2:45**
